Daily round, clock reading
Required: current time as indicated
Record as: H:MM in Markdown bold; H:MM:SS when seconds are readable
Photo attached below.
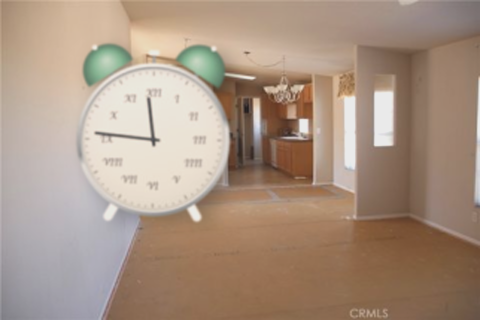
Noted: **11:46**
